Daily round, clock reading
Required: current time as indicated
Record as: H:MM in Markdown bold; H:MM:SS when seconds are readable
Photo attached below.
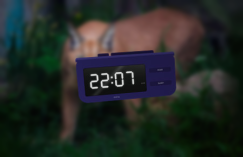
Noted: **22:07**
